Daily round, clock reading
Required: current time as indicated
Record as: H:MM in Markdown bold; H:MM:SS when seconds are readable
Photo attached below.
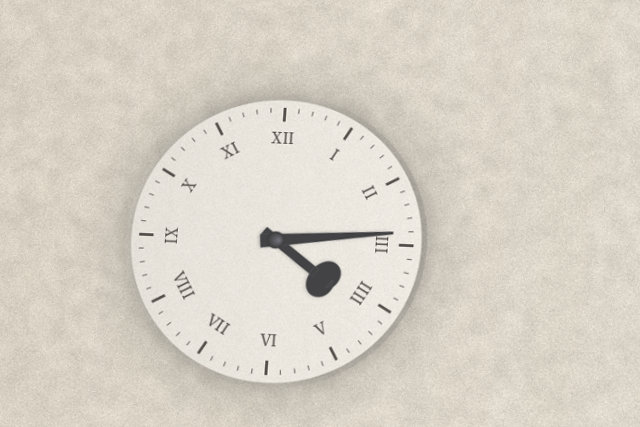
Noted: **4:14**
